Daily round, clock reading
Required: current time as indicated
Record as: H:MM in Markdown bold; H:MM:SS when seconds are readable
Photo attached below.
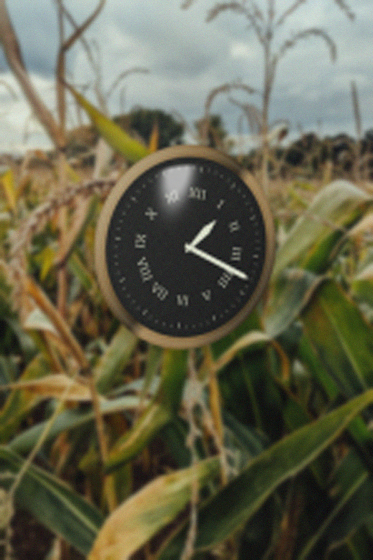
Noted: **1:18**
